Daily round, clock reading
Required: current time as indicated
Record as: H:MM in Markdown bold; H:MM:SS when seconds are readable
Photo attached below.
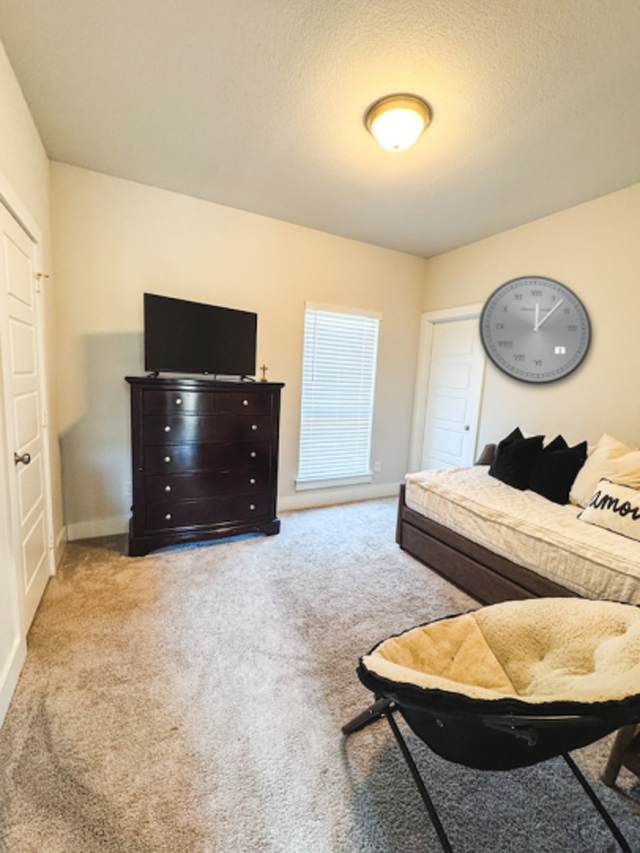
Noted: **12:07**
